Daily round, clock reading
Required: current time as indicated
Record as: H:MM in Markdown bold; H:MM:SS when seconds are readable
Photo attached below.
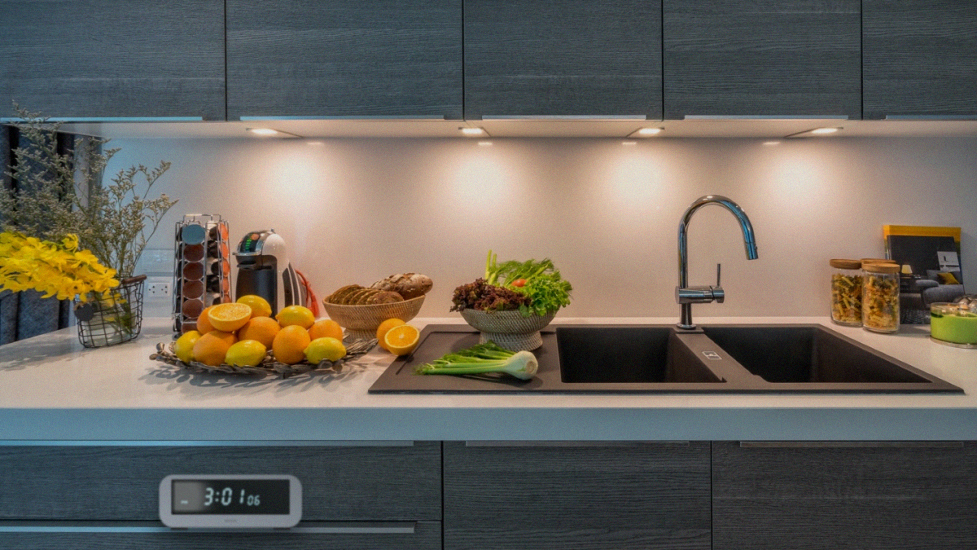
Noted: **3:01**
